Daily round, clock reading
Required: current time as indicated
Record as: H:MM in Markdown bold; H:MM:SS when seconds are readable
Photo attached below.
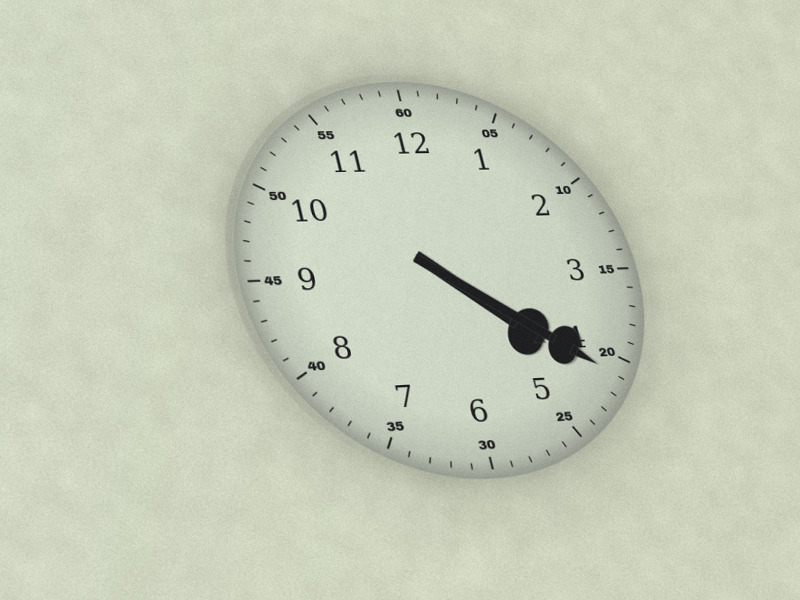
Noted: **4:21**
